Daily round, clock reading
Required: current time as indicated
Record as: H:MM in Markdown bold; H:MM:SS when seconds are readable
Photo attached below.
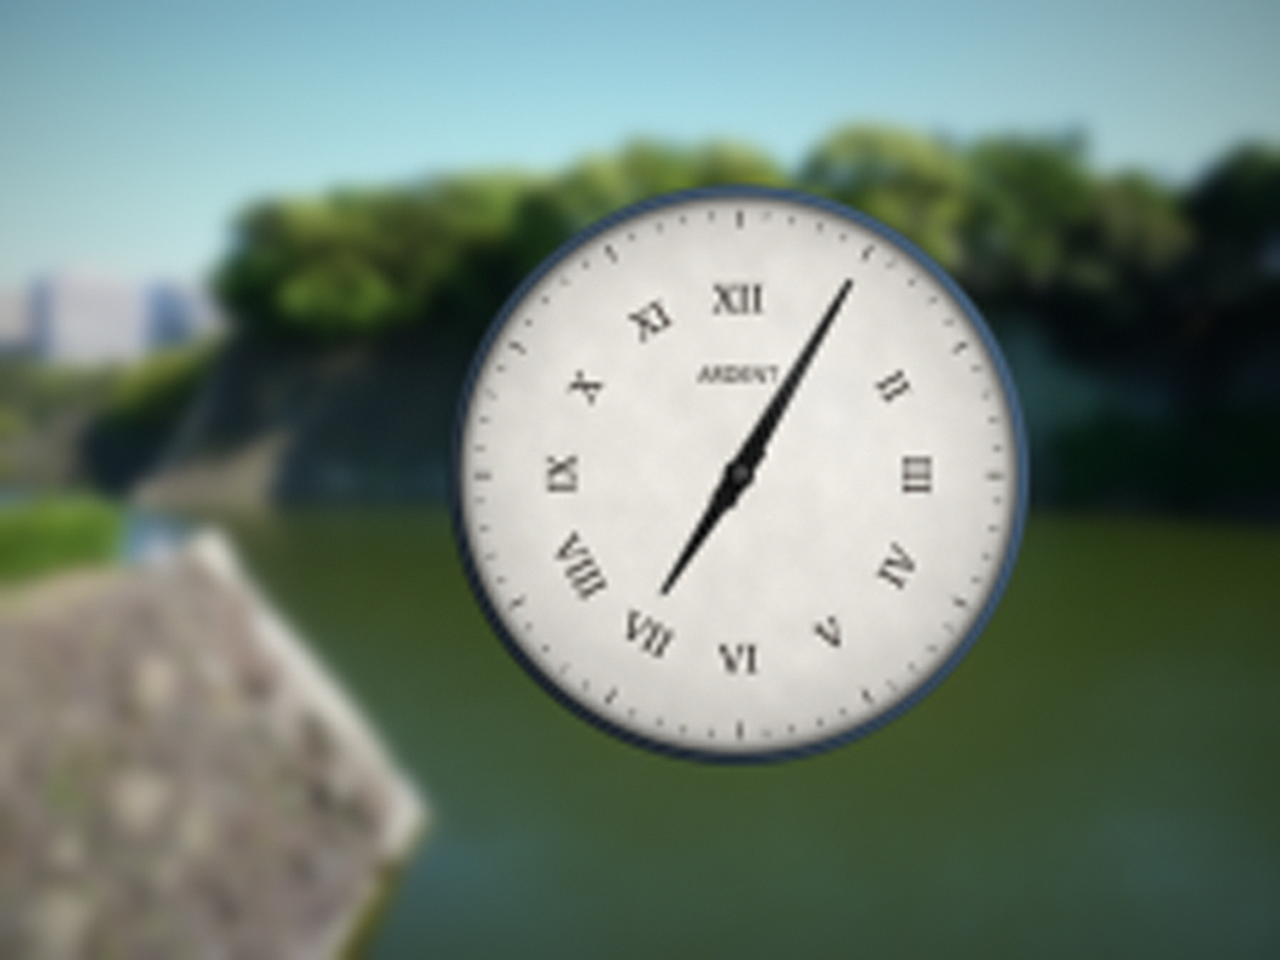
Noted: **7:05**
